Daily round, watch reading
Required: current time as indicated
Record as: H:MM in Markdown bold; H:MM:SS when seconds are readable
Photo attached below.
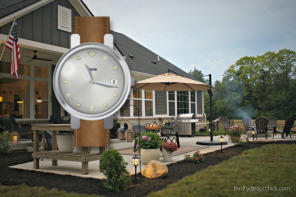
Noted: **11:17**
